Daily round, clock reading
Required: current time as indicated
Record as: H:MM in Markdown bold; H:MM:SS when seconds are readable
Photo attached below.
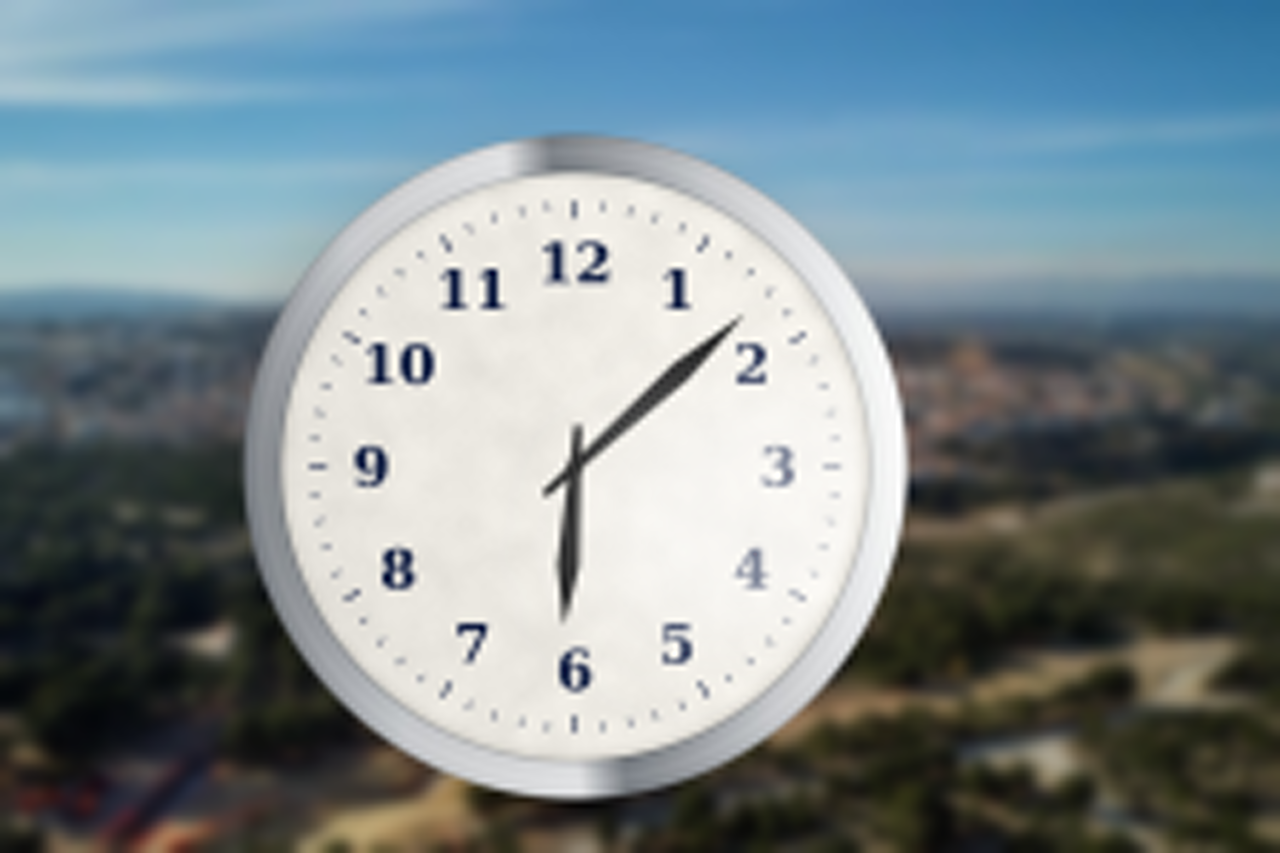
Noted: **6:08**
